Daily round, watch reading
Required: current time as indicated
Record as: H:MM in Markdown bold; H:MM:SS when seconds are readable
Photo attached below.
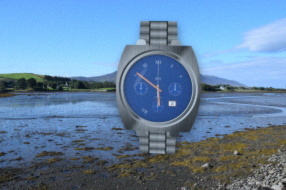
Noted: **5:51**
